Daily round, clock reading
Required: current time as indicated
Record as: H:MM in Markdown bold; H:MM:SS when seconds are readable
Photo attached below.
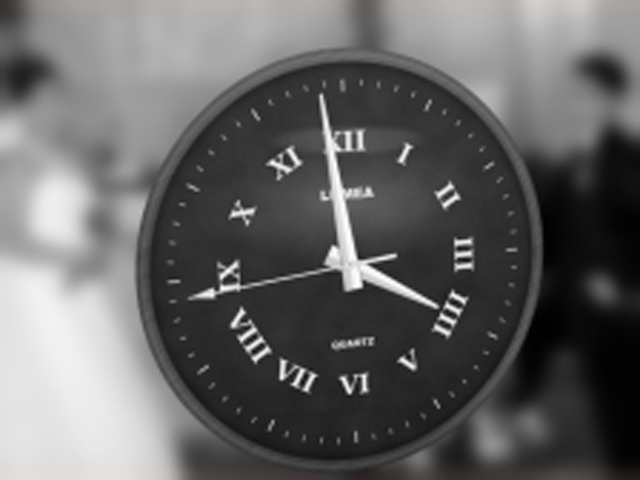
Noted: **3:58:44**
